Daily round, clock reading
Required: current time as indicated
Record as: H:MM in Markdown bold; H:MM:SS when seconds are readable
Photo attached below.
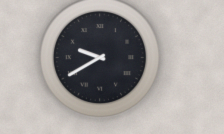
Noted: **9:40**
